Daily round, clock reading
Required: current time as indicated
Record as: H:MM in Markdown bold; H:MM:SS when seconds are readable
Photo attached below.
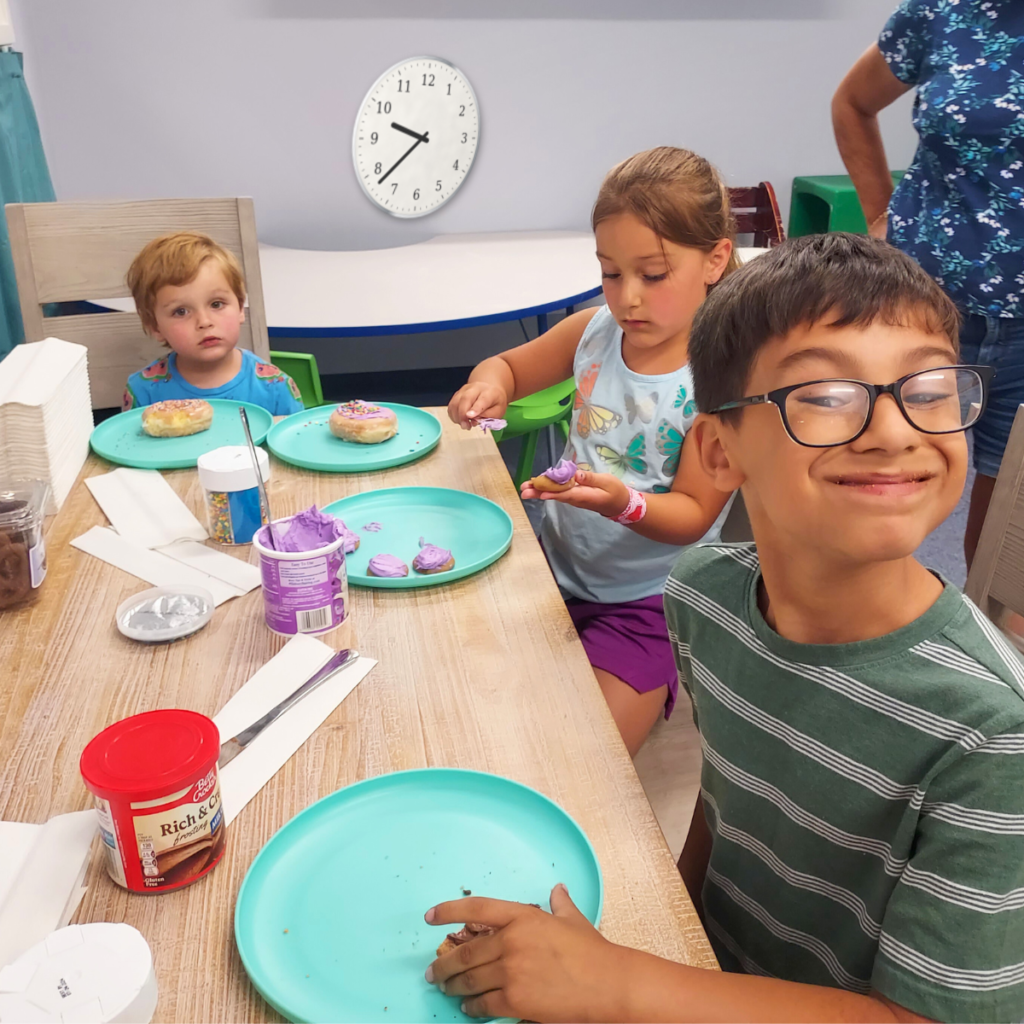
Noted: **9:38**
